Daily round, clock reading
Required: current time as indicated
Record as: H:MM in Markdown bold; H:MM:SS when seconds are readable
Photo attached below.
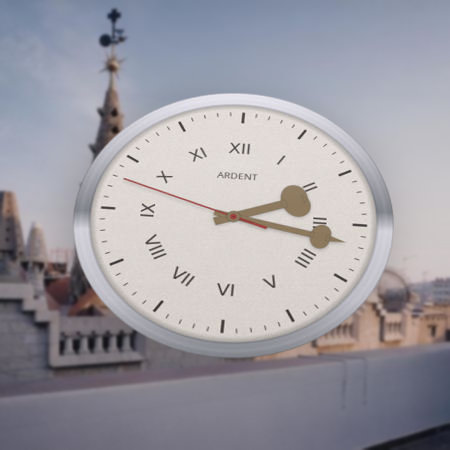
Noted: **2:16:48**
